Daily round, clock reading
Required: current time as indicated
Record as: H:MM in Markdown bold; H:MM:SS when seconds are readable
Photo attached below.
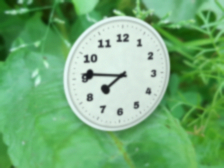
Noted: **7:46**
